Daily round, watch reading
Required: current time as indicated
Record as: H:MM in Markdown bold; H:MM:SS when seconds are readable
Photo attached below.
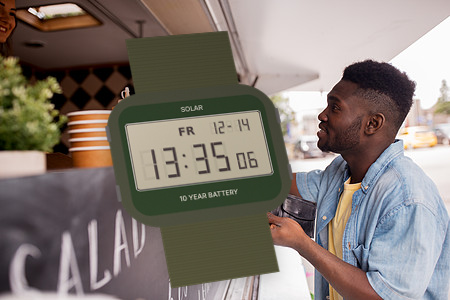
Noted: **13:35:06**
